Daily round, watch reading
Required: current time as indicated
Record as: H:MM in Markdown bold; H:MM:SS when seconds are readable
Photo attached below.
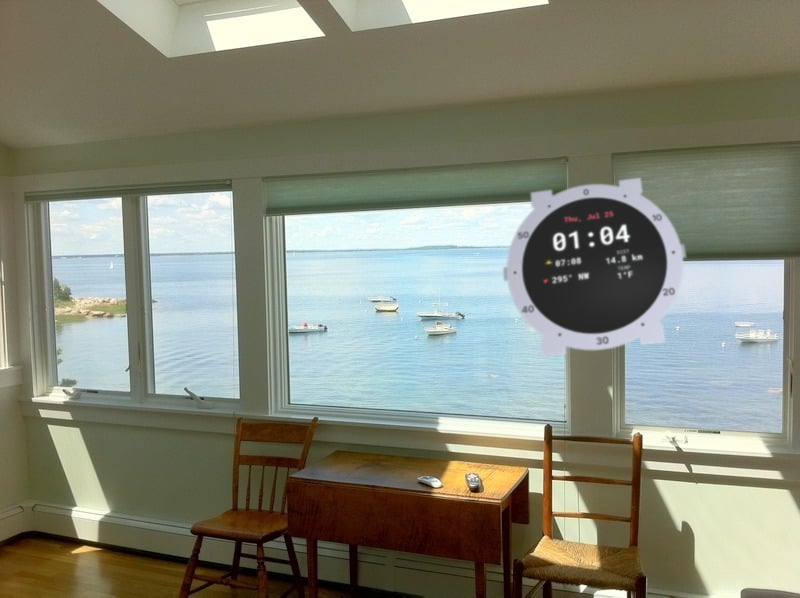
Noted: **1:04**
